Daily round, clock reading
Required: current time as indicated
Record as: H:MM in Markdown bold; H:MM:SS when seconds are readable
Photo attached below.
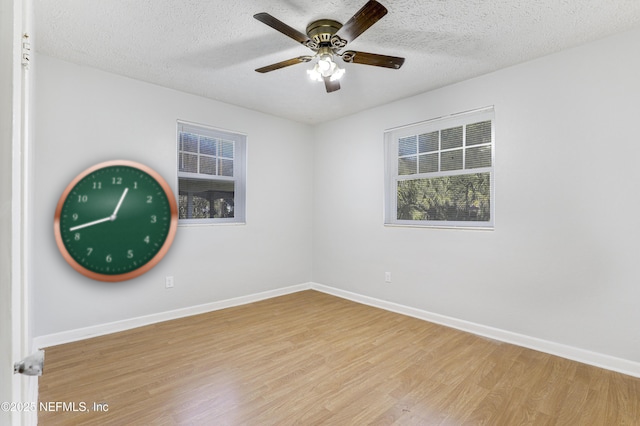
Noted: **12:42**
